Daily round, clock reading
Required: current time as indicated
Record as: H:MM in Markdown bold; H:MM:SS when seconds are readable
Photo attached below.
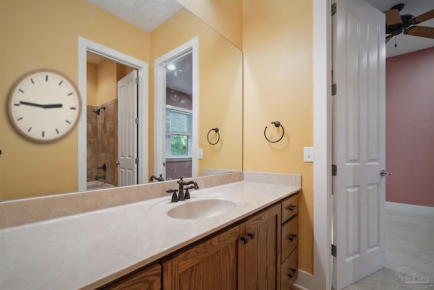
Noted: **2:46**
